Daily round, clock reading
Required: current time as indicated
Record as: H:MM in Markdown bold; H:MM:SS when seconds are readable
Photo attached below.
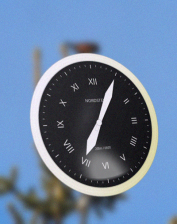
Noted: **7:05**
